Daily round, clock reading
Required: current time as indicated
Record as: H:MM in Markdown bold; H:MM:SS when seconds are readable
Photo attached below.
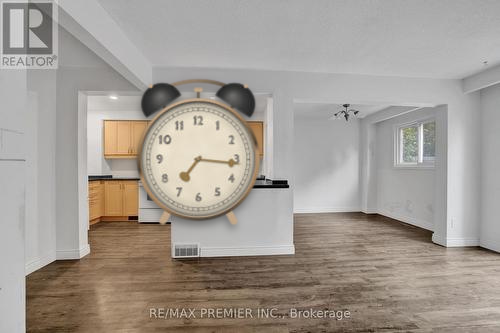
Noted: **7:16**
